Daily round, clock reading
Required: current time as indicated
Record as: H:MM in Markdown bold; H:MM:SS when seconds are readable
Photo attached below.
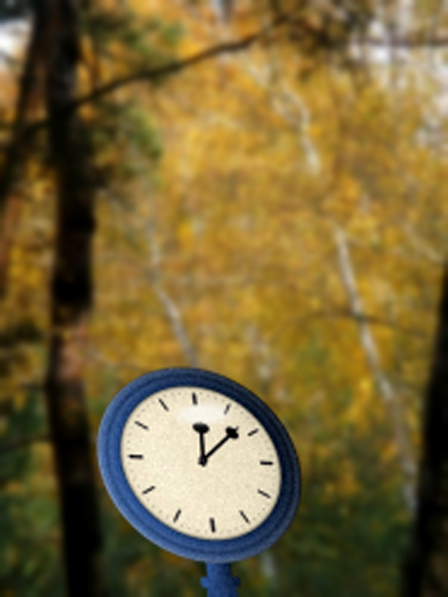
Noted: **12:08**
